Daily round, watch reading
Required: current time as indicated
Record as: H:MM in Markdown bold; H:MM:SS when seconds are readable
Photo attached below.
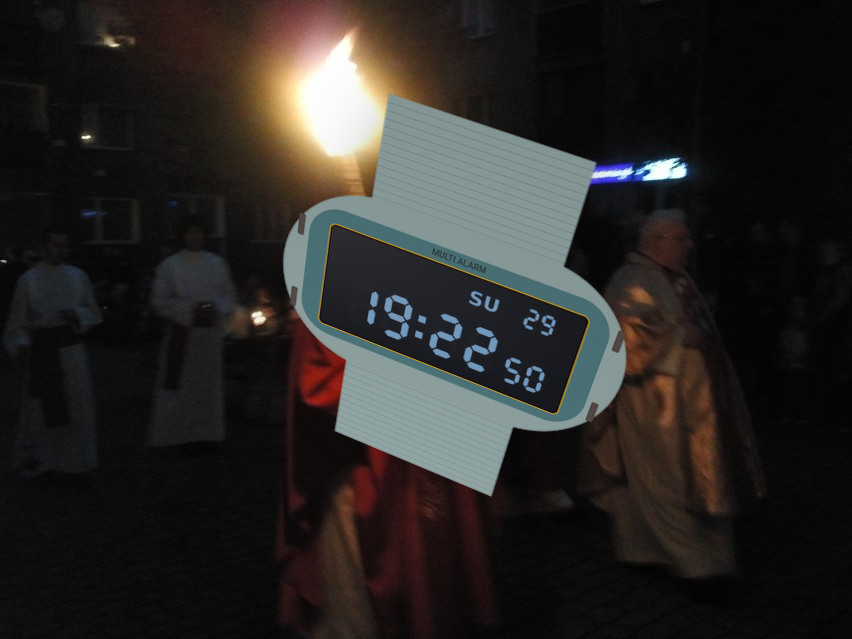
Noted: **19:22:50**
